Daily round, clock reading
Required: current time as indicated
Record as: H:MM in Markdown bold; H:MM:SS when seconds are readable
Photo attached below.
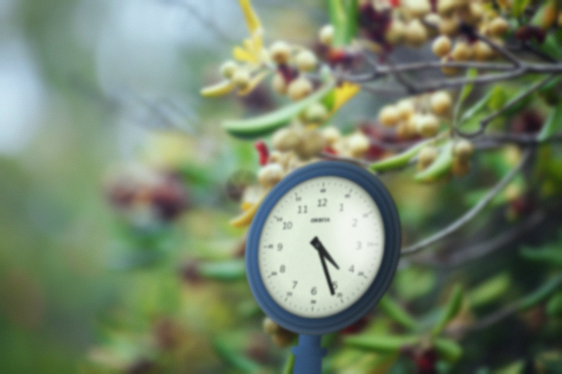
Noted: **4:26**
